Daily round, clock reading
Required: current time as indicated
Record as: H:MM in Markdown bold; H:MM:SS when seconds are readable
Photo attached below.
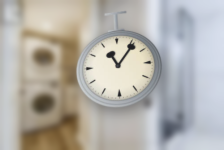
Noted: **11:06**
